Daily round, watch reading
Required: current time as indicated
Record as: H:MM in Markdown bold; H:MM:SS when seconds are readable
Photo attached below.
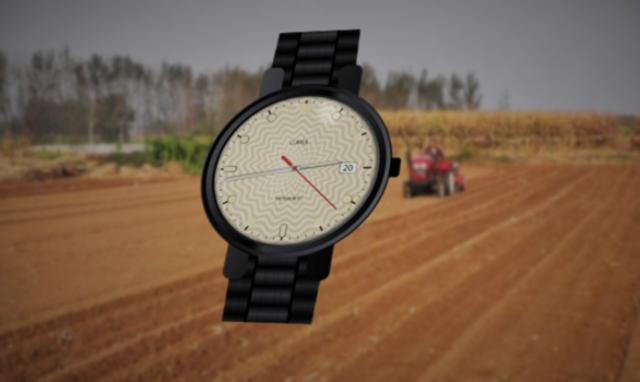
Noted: **2:43:22**
